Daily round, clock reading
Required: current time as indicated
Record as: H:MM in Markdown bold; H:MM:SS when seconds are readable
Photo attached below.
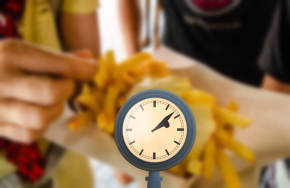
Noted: **2:08**
